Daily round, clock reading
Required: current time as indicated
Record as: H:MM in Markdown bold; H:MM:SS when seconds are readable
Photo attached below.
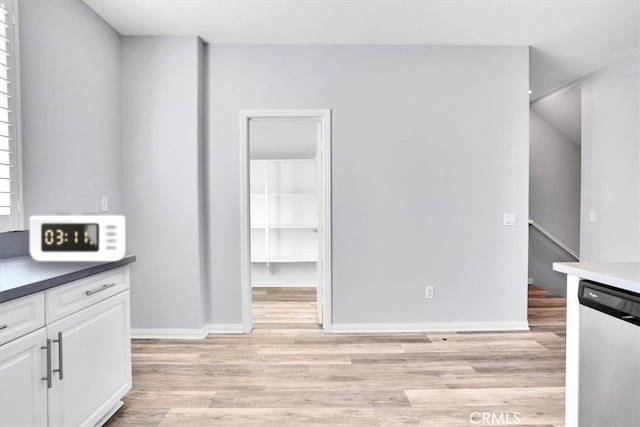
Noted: **3:11**
